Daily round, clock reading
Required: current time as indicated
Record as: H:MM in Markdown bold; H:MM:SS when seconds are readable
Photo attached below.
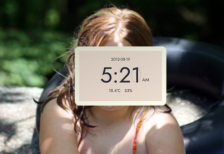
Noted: **5:21**
